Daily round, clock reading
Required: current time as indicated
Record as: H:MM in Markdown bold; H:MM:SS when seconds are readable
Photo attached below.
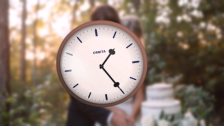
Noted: **1:25**
